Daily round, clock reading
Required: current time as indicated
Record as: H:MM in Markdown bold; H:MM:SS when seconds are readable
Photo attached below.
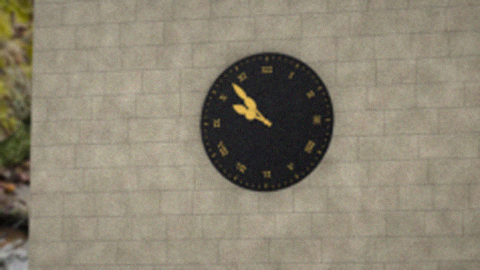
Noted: **9:53**
